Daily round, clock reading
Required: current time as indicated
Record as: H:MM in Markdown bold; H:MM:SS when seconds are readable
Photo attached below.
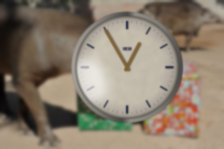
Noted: **12:55**
